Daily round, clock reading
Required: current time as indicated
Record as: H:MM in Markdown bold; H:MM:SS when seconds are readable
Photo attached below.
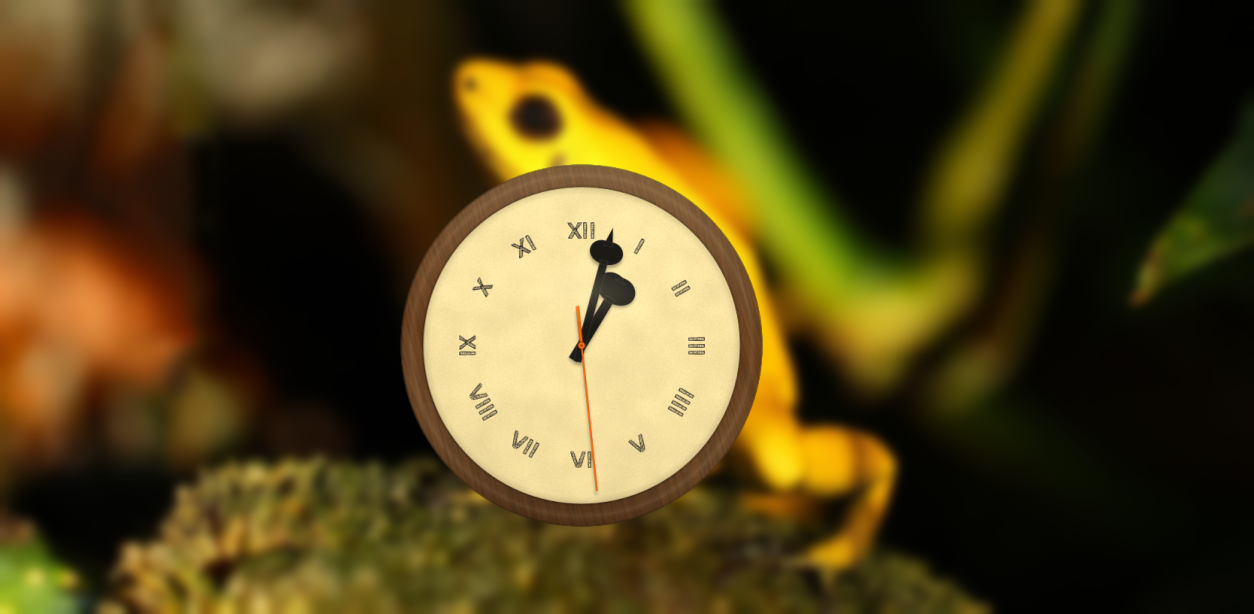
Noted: **1:02:29**
